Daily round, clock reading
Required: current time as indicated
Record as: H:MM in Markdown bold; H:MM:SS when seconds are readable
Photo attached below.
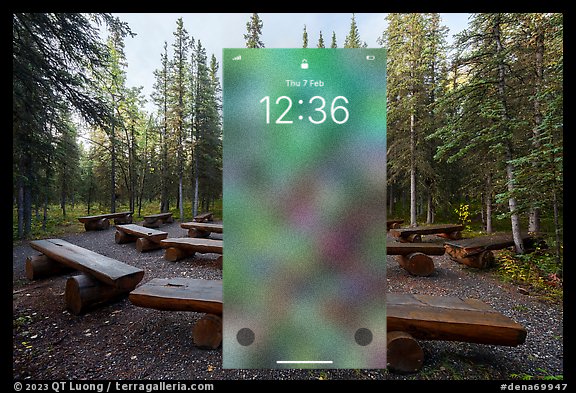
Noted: **12:36**
